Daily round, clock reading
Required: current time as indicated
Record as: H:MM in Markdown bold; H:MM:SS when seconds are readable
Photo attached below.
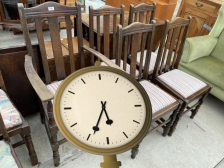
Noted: **5:34**
